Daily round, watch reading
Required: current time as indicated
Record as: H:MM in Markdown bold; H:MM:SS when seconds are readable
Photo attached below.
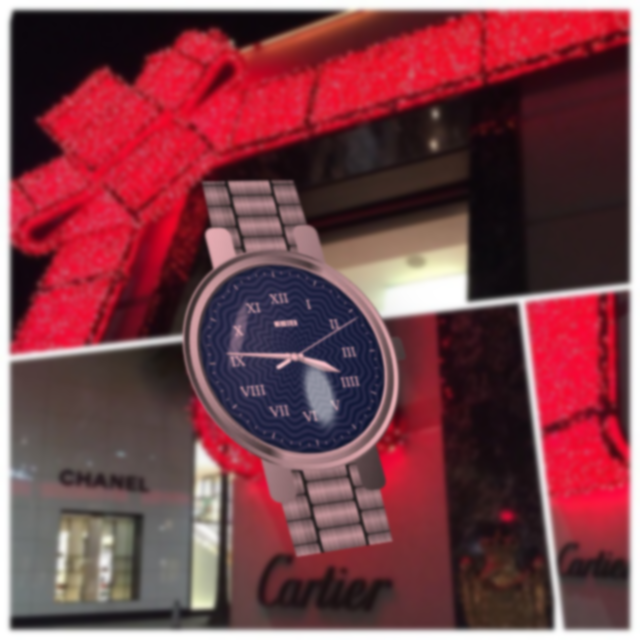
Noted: **3:46:11**
